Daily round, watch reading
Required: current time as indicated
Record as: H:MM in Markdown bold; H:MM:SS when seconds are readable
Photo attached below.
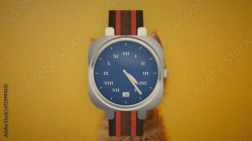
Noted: **4:24**
